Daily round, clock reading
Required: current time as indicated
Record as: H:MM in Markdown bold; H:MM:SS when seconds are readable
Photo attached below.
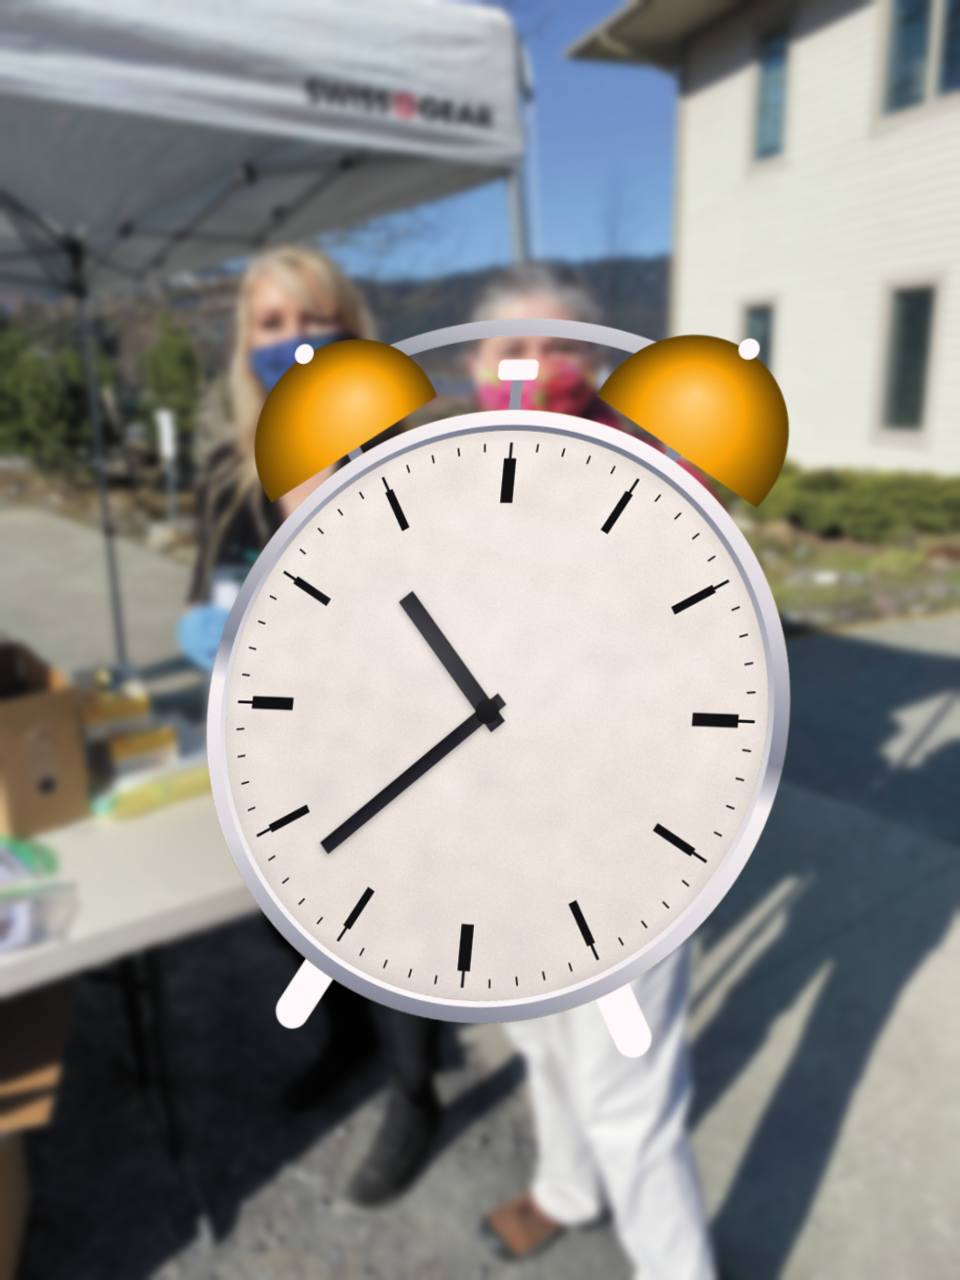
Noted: **10:38**
